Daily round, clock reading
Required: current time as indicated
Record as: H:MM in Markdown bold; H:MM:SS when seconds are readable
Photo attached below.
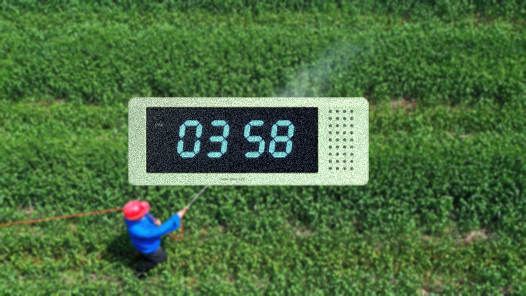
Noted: **3:58**
